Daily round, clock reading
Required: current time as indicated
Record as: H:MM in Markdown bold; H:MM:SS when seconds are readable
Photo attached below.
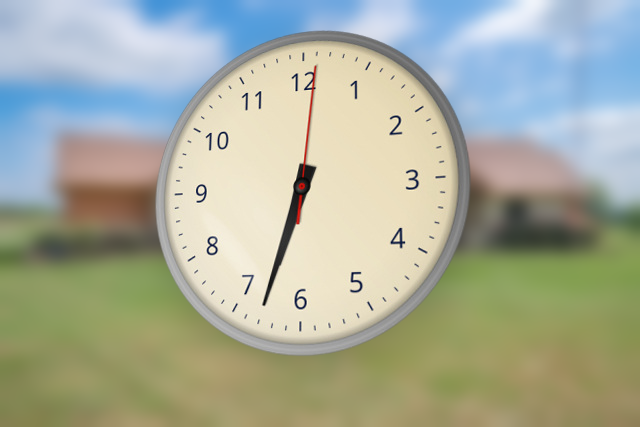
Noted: **6:33:01**
